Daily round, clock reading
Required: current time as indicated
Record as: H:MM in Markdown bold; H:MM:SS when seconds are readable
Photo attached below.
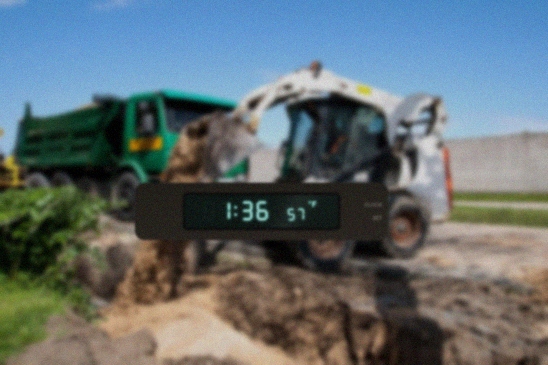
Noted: **1:36**
